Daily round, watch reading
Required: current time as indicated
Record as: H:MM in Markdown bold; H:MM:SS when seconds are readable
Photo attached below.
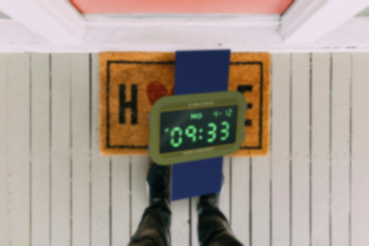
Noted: **9:33**
